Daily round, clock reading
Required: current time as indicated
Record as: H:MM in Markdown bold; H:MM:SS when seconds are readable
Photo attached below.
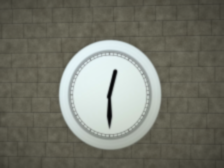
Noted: **12:30**
